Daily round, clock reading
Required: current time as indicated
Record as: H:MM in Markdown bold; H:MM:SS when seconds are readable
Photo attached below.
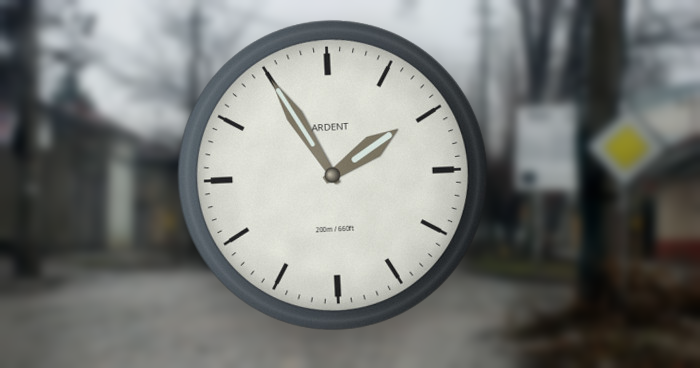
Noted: **1:55**
